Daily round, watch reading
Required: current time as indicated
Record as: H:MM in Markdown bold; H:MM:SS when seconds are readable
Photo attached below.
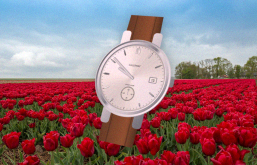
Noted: **9:51**
